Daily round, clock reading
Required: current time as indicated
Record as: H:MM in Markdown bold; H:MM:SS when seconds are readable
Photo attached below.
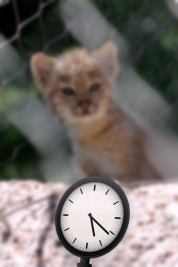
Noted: **5:21**
